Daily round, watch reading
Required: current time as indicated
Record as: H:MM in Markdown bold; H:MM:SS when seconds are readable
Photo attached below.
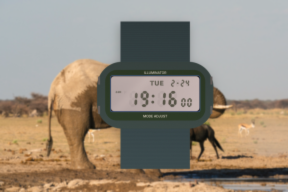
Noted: **19:16:00**
